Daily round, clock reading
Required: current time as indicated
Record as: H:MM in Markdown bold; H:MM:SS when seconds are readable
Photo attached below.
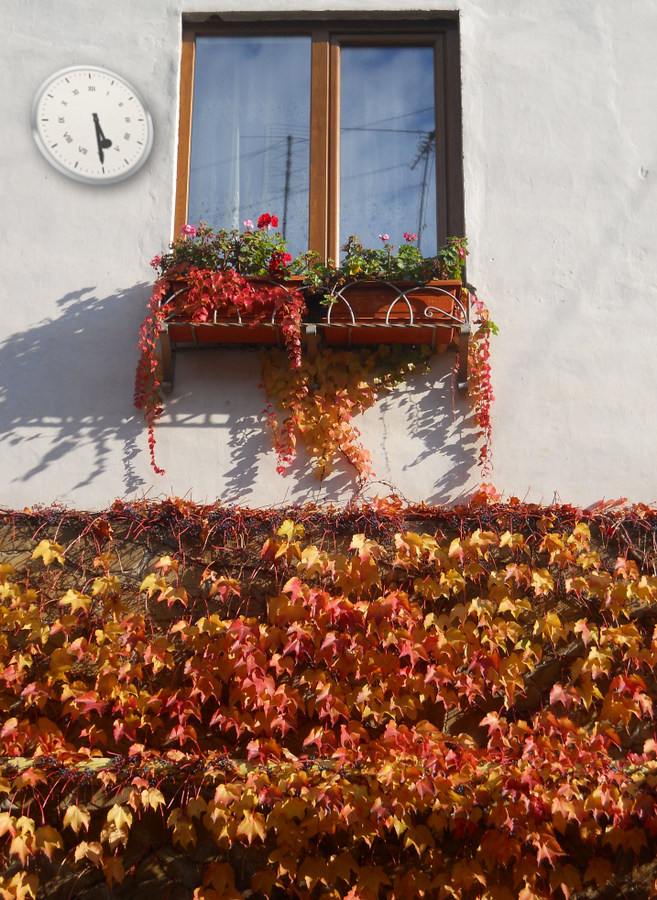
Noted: **5:30**
